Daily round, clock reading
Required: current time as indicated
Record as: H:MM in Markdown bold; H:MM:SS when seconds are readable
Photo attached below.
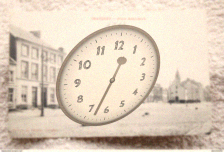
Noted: **12:33**
